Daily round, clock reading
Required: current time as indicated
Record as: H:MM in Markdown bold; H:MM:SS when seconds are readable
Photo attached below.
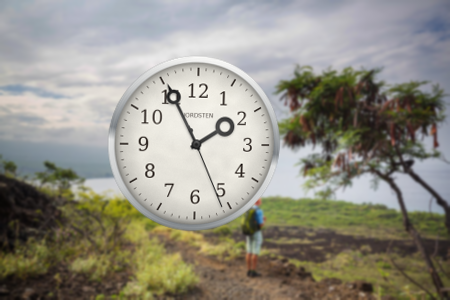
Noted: **1:55:26**
